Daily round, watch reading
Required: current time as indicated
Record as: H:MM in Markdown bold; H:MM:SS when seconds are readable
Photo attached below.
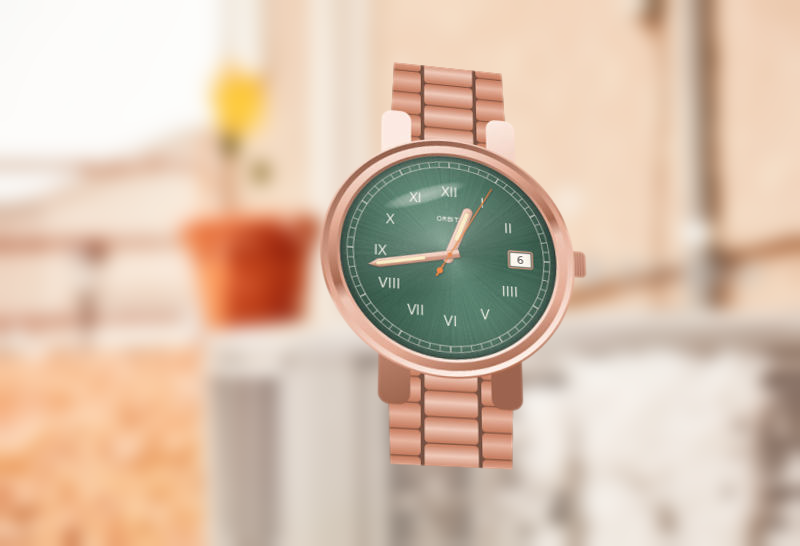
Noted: **12:43:05**
